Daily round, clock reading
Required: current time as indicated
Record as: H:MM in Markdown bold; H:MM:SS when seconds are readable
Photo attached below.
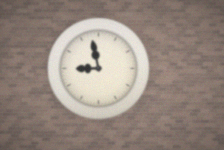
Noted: **8:58**
